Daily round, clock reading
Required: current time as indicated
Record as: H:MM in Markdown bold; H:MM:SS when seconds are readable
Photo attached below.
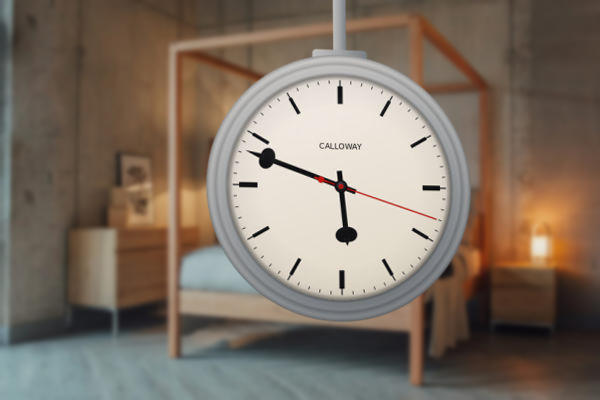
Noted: **5:48:18**
